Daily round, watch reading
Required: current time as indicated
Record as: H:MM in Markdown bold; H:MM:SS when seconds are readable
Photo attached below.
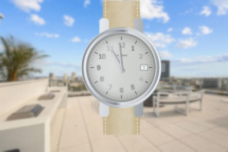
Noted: **10:59**
